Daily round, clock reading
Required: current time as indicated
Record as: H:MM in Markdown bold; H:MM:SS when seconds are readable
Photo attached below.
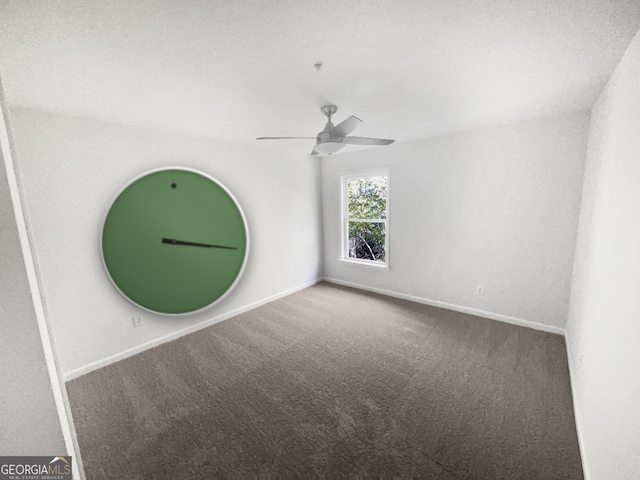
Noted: **3:16**
